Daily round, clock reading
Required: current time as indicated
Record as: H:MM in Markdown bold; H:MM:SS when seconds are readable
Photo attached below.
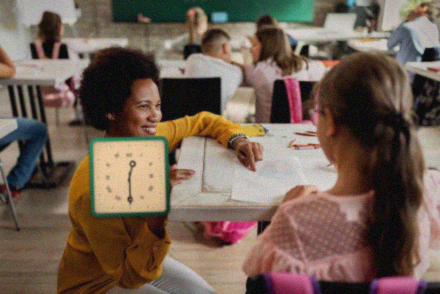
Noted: **12:30**
